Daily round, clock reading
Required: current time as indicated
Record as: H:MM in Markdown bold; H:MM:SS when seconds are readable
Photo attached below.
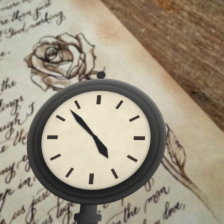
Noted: **4:53**
